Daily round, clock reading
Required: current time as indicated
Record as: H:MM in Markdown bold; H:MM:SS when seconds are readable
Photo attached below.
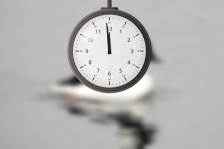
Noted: **11:59**
